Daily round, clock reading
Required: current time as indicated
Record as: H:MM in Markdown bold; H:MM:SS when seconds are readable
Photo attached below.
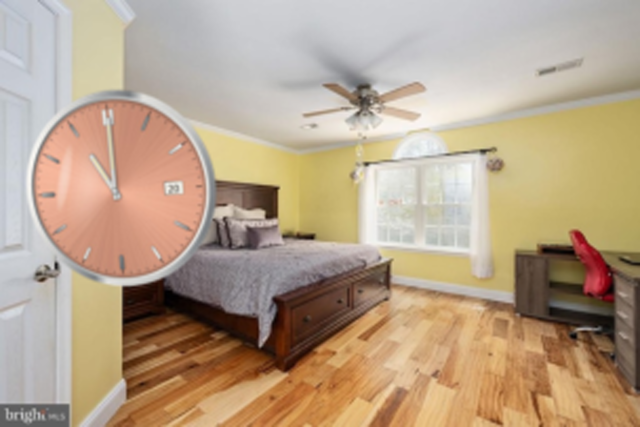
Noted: **11:00**
